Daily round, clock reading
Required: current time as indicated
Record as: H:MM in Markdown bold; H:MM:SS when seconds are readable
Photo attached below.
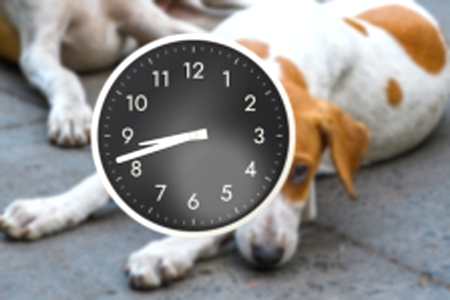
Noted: **8:42**
